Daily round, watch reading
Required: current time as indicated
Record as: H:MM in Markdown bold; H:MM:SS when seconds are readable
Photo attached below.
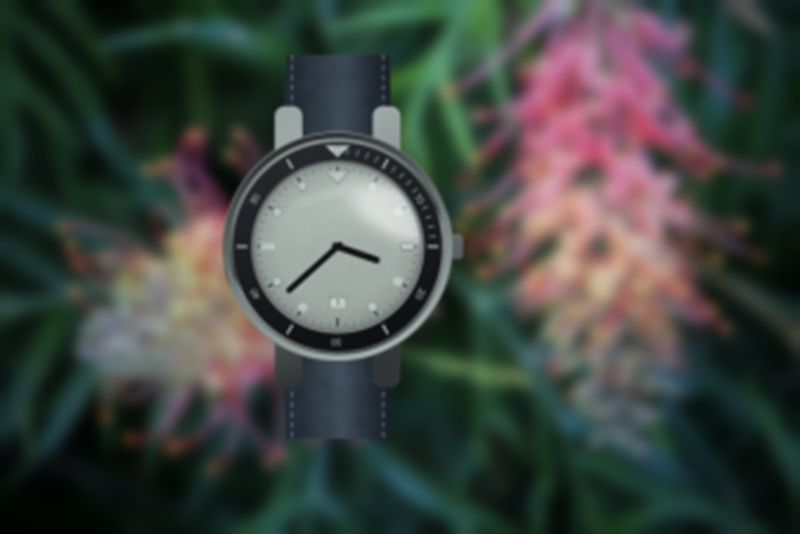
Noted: **3:38**
